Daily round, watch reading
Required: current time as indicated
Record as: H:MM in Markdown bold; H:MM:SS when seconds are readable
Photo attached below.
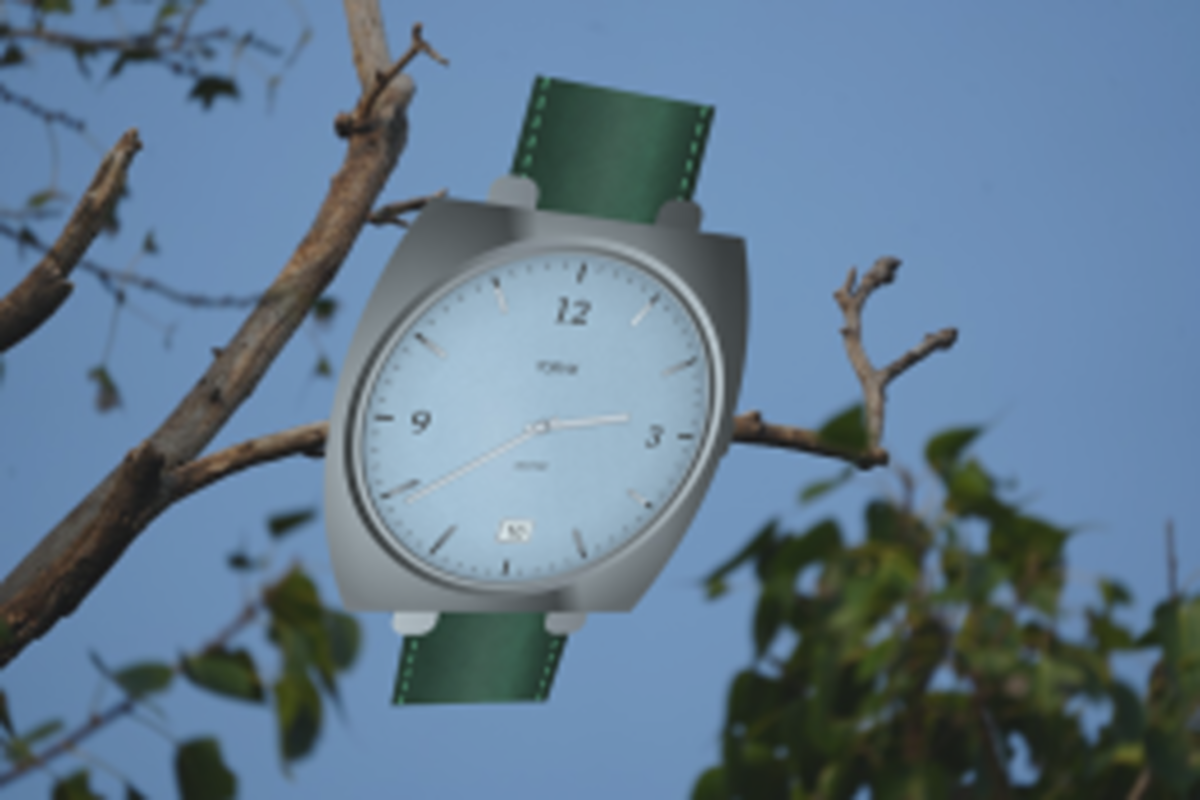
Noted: **2:39**
